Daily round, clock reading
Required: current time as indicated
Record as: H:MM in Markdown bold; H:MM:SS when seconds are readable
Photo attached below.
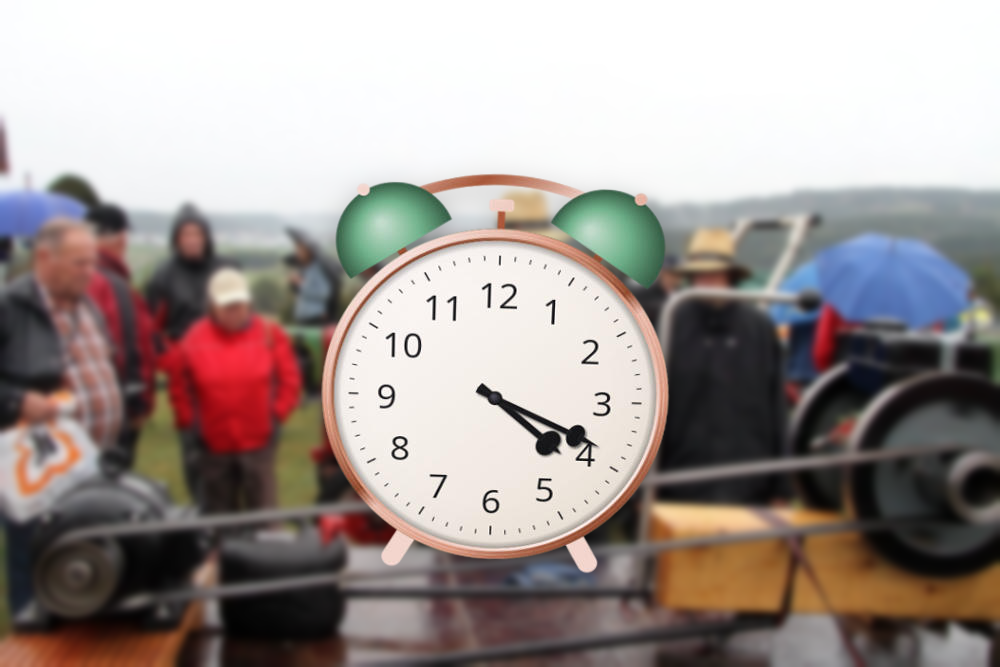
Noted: **4:19**
